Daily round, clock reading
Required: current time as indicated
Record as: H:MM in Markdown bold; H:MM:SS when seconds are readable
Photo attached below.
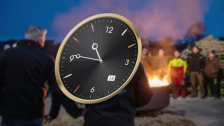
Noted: **10:46**
